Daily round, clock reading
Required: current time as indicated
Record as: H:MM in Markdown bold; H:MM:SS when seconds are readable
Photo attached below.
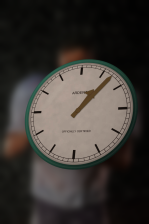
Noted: **1:07**
